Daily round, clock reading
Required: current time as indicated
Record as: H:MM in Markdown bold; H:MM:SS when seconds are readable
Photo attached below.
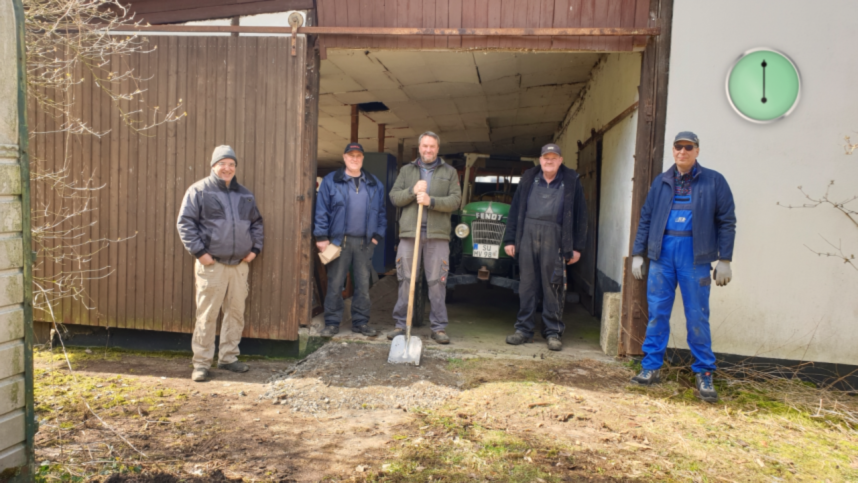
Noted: **6:00**
